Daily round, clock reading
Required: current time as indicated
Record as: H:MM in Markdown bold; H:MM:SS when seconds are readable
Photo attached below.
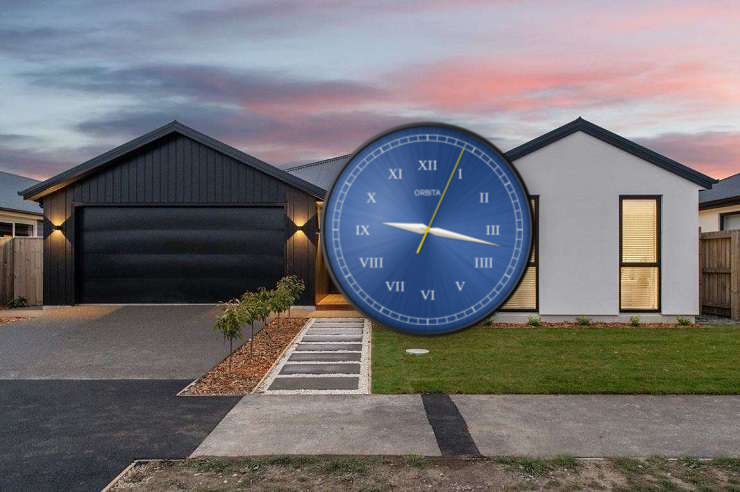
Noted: **9:17:04**
